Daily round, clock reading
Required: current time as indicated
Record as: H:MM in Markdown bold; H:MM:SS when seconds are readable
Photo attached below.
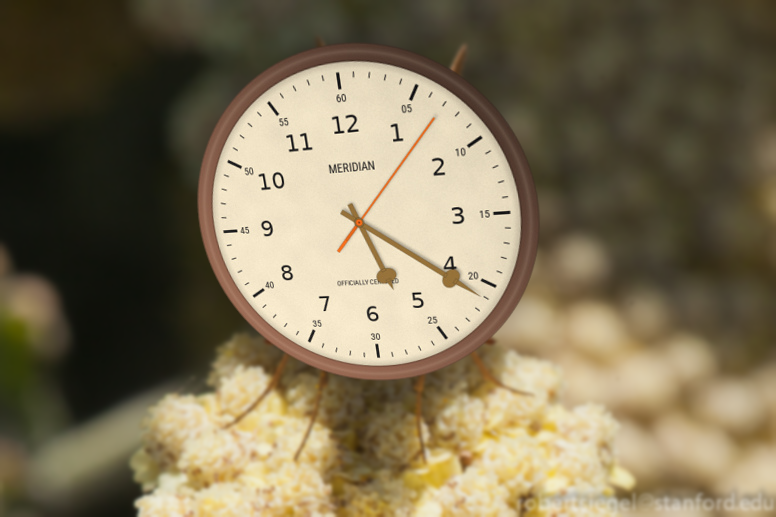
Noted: **5:21:07**
